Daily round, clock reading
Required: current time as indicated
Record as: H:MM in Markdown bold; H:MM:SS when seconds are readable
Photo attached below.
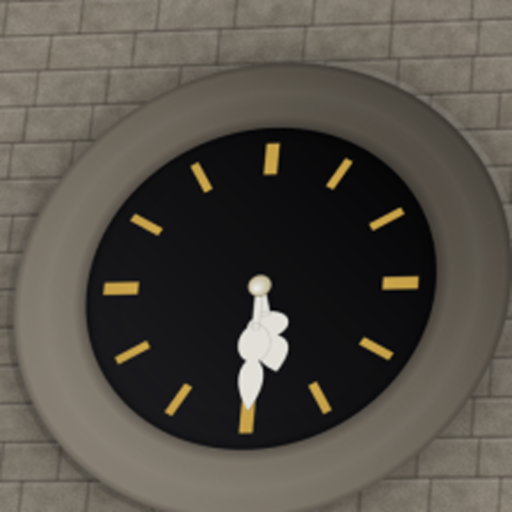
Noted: **5:30**
